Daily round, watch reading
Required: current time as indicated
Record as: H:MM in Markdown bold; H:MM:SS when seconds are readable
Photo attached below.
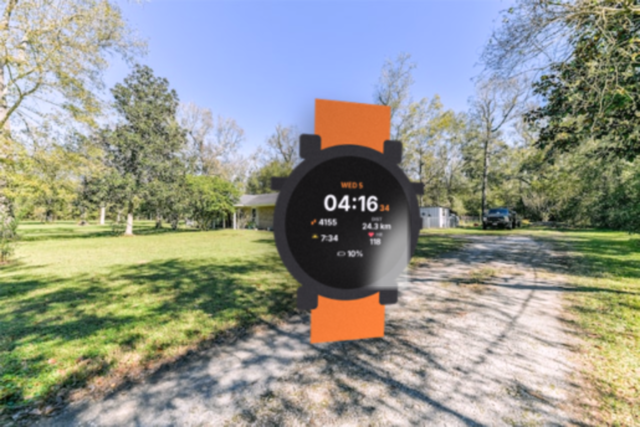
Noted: **4:16**
